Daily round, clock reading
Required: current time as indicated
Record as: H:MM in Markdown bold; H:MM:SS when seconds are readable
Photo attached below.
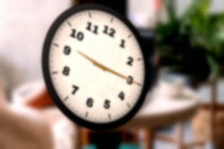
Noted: **9:15**
